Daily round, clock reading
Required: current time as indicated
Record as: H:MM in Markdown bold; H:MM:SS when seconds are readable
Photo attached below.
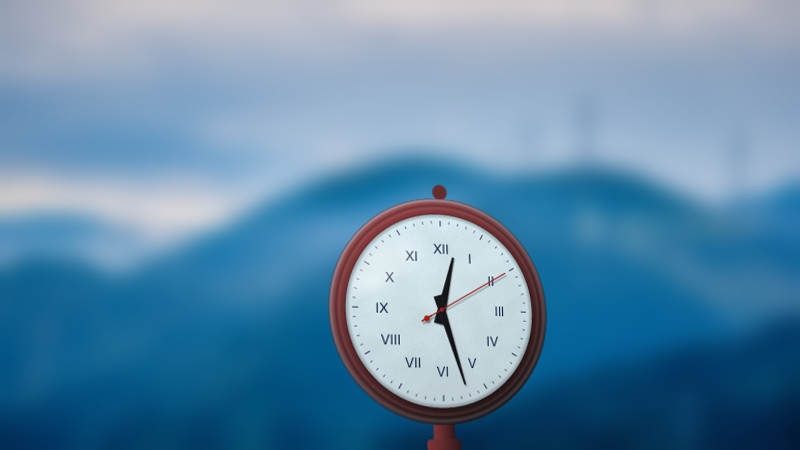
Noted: **12:27:10**
